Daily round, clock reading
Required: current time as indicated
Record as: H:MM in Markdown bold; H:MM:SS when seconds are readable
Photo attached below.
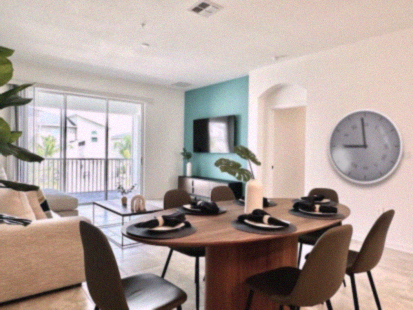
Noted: **8:59**
